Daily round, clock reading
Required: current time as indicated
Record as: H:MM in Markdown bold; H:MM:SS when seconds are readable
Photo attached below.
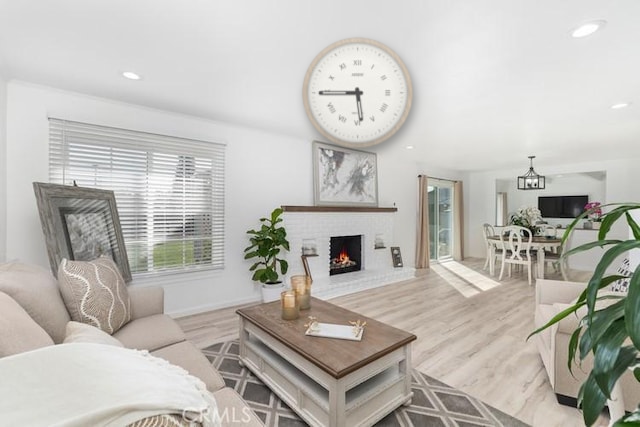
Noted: **5:45**
